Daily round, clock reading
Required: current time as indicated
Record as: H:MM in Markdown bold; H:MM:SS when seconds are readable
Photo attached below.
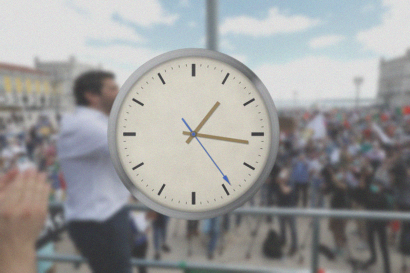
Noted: **1:16:24**
